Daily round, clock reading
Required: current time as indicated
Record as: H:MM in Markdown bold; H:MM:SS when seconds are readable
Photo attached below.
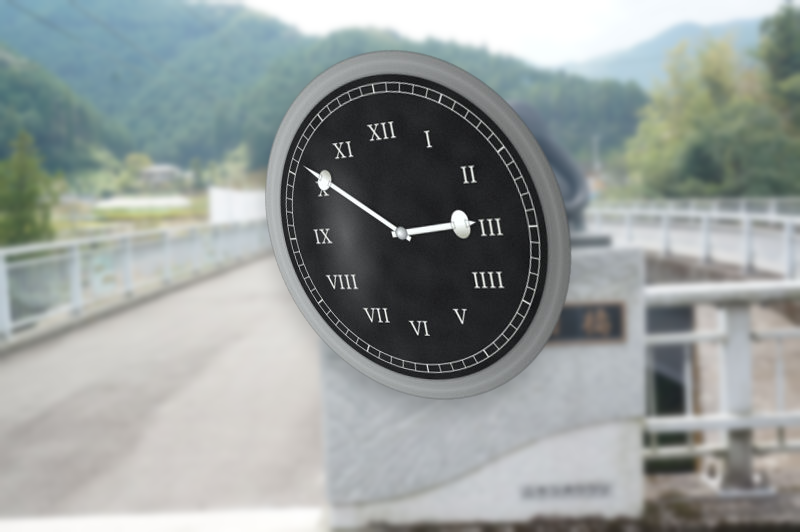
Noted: **2:51**
